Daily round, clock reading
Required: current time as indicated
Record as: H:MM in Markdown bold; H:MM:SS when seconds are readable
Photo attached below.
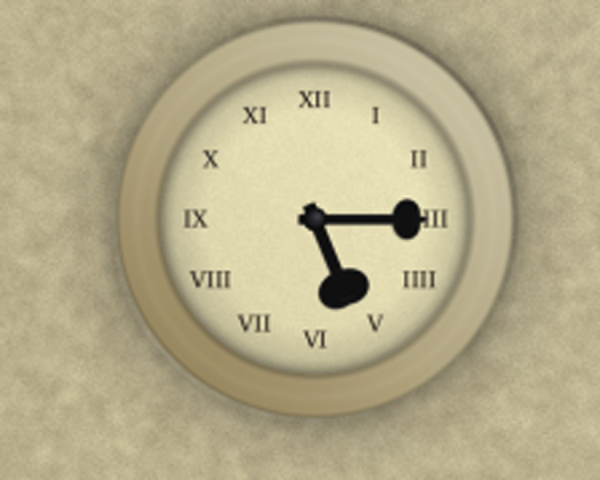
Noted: **5:15**
